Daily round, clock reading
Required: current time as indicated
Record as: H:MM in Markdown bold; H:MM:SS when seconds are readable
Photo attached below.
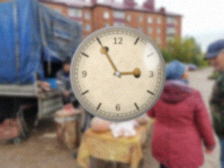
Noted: **2:55**
